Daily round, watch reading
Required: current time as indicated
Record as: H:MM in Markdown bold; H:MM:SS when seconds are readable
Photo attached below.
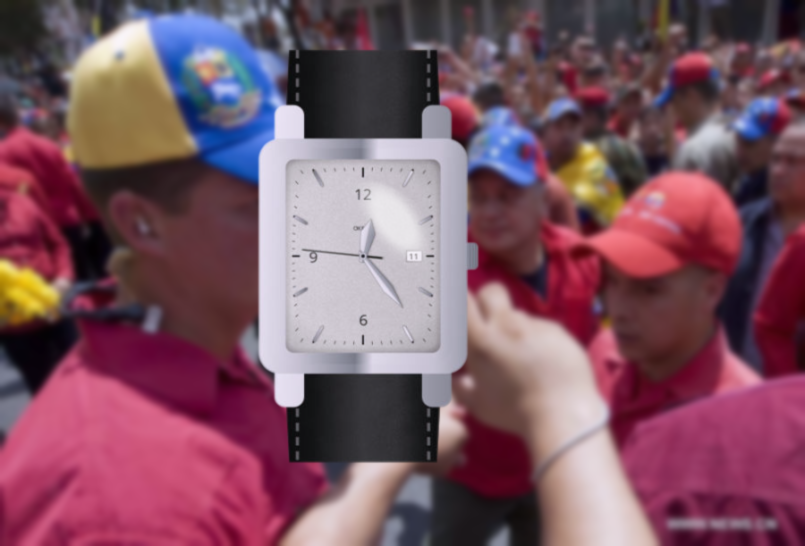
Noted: **12:23:46**
